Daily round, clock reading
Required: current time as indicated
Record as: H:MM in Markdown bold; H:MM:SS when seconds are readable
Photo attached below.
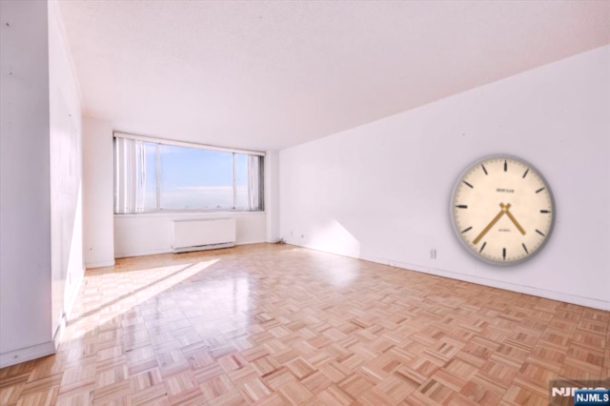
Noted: **4:37**
